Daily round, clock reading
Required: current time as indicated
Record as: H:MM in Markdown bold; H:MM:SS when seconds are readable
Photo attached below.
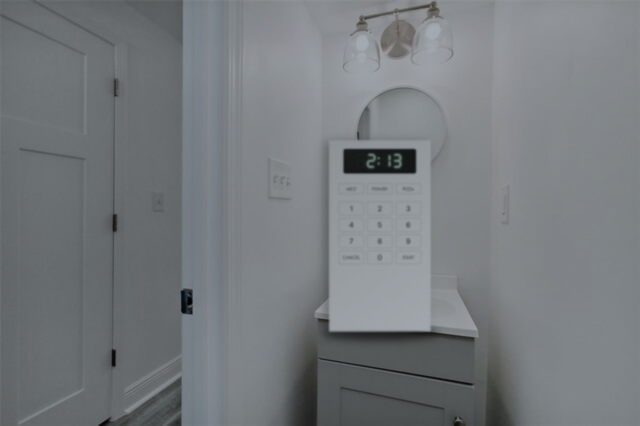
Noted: **2:13**
